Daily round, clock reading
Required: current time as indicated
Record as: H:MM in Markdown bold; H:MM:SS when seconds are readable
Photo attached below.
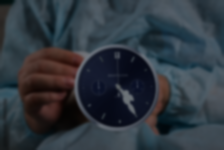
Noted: **4:25**
